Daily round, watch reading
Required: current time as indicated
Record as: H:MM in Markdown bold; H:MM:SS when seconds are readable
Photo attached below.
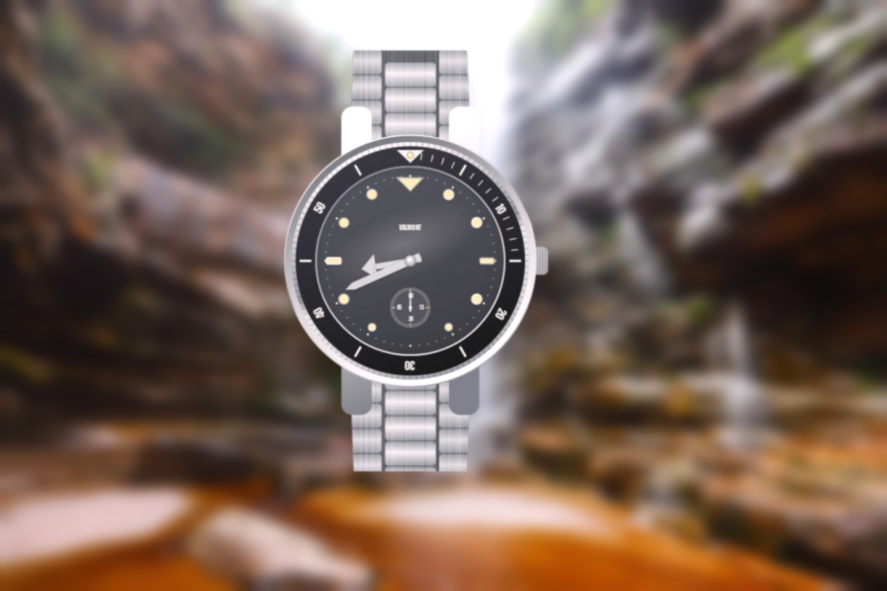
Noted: **8:41**
